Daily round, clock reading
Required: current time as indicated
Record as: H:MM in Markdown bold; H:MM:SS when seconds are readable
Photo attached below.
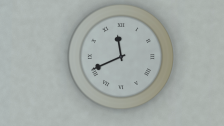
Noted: **11:41**
